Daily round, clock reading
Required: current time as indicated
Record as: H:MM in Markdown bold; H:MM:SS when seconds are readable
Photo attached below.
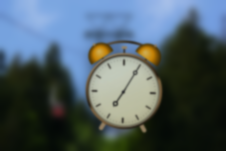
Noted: **7:05**
